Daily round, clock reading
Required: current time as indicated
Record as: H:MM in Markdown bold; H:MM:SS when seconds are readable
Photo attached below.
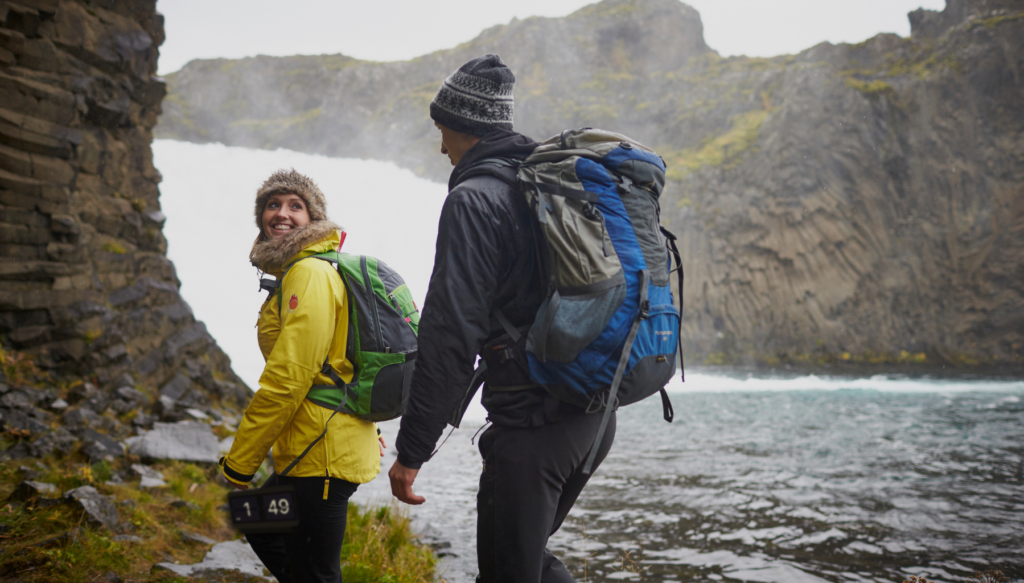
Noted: **1:49**
